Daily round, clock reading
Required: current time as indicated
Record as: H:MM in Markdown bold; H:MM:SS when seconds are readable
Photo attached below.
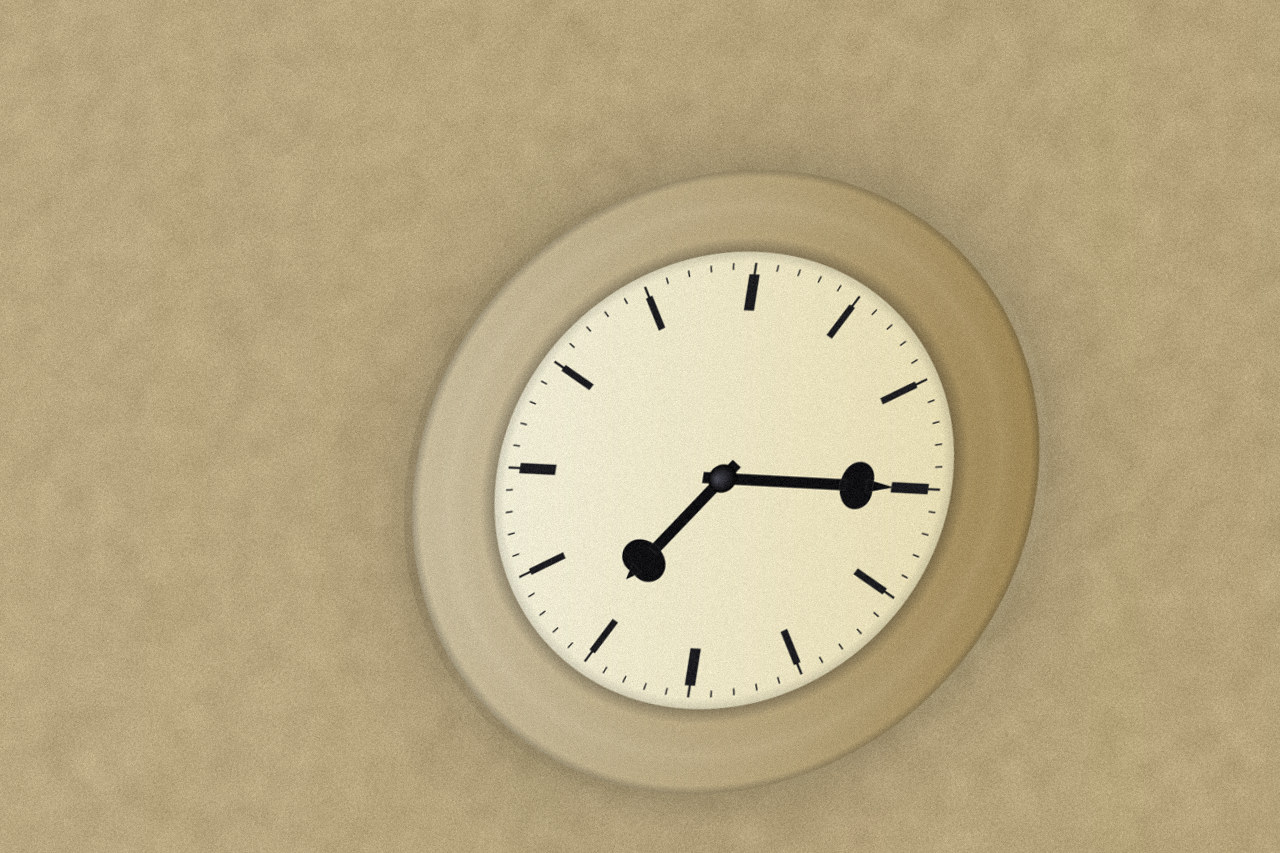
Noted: **7:15**
